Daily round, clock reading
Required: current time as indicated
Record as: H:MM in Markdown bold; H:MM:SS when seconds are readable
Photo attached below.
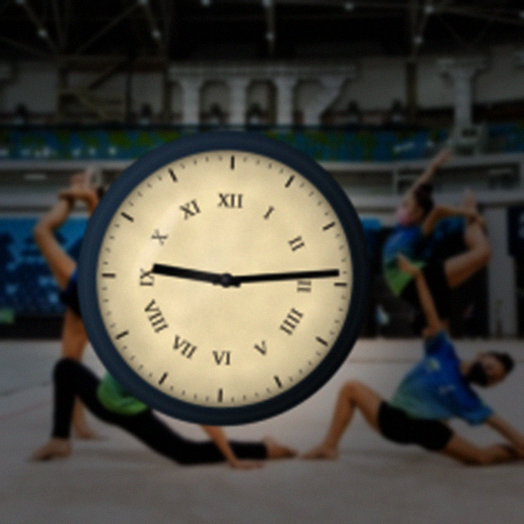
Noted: **9:14**
